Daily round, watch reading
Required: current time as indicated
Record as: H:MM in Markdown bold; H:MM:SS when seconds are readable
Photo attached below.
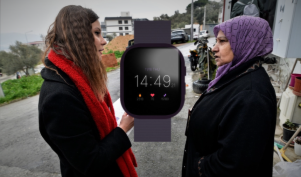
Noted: **14:49**
